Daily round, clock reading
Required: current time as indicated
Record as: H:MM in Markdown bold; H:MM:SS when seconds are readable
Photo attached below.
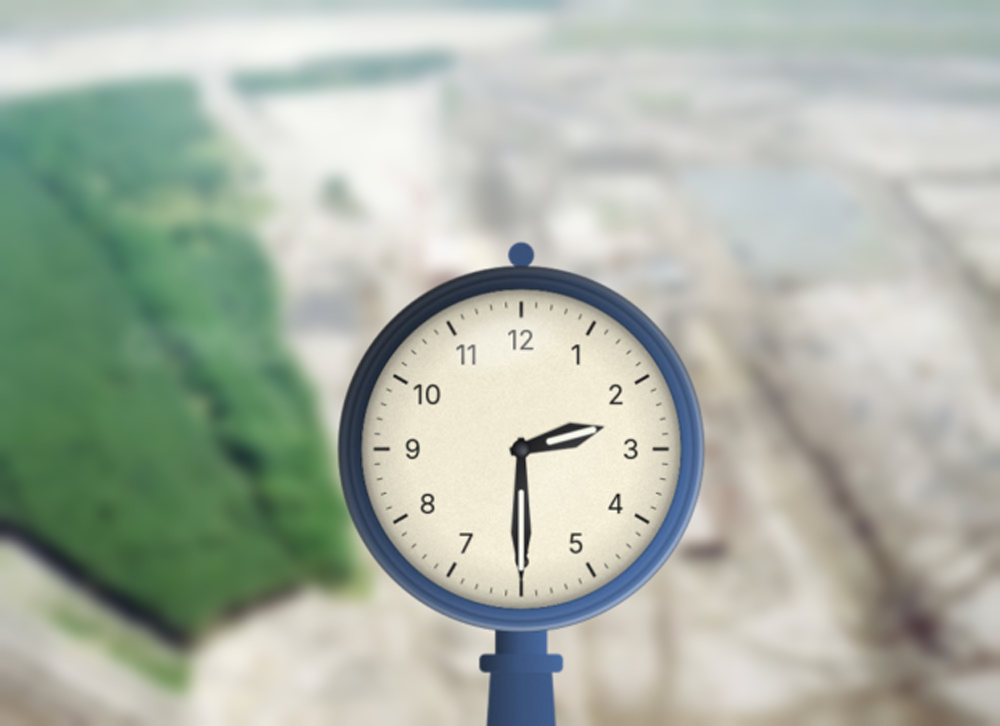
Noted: **2:30**
